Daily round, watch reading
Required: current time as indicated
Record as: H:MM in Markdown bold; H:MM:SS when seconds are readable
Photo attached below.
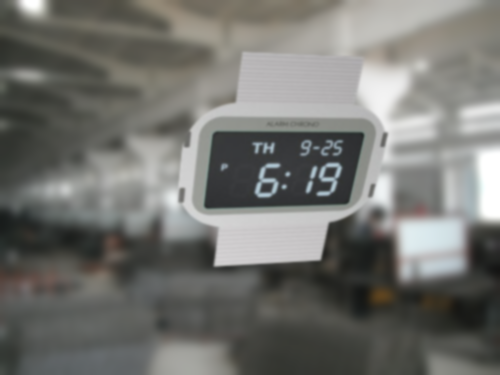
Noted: **6:19**
